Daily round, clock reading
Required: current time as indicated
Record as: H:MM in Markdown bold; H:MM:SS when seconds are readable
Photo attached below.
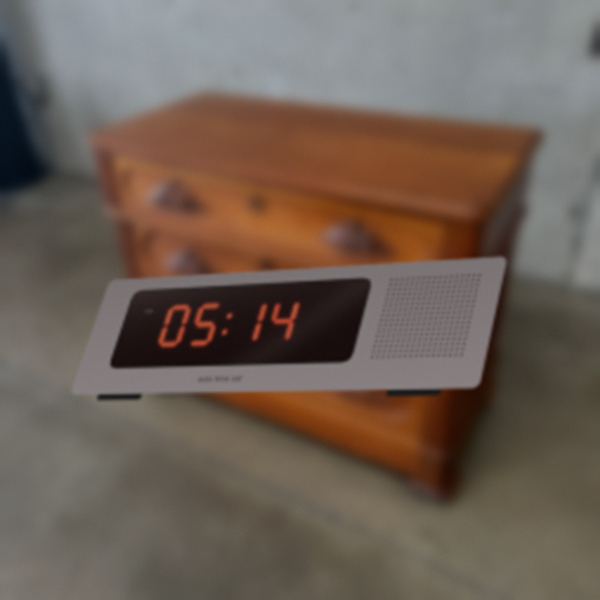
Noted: **5:14**
